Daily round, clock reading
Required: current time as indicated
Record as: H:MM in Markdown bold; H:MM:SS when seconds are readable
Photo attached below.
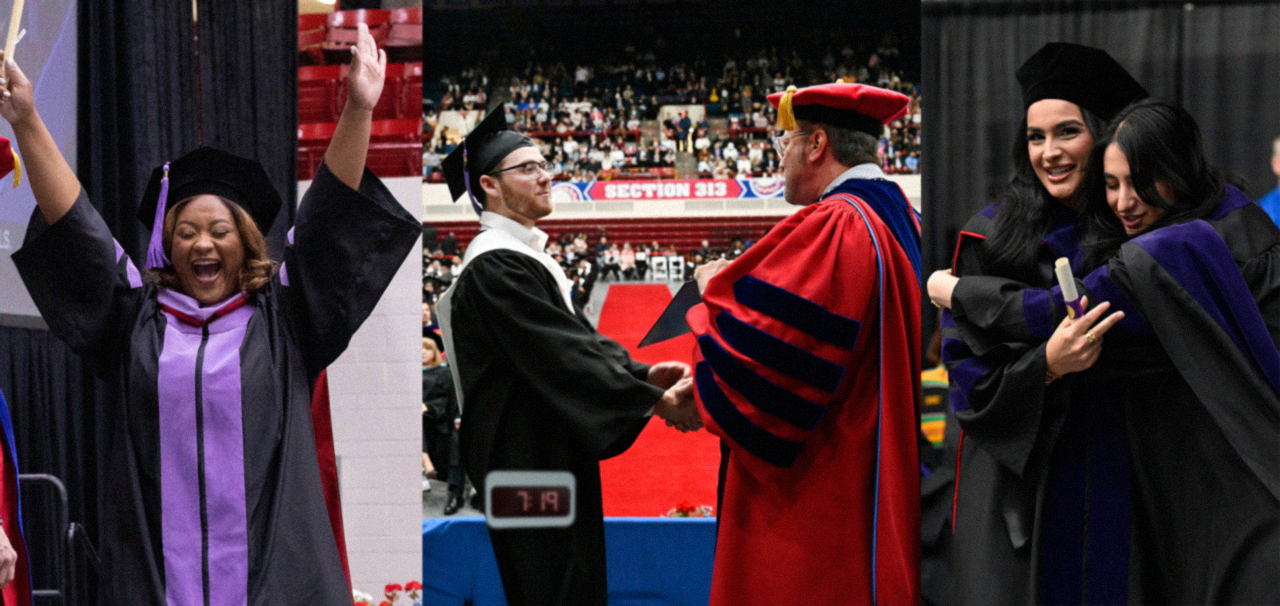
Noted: **7:19**
